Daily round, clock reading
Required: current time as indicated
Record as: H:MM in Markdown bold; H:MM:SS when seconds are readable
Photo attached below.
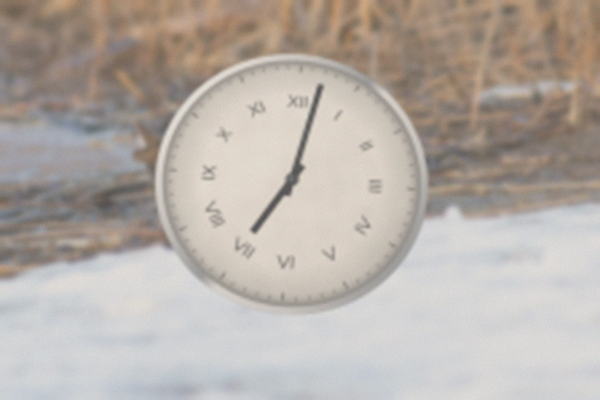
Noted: **7:02**
